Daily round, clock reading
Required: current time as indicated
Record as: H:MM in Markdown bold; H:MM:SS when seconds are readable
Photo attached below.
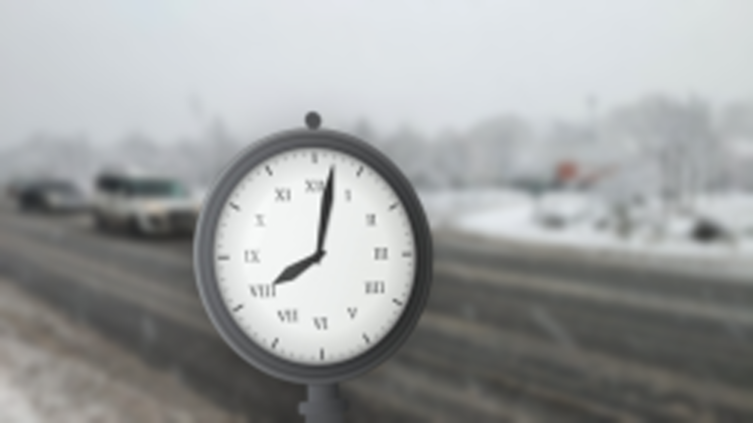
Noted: **8:02**
